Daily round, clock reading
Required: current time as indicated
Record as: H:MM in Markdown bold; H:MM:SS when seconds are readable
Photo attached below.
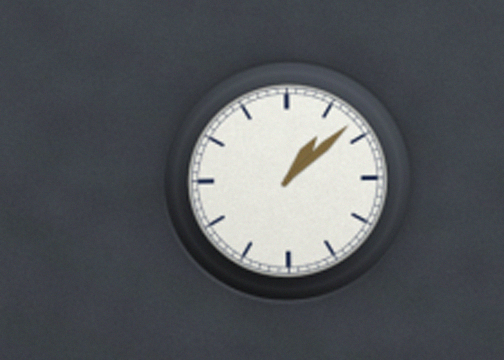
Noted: **1:08**
